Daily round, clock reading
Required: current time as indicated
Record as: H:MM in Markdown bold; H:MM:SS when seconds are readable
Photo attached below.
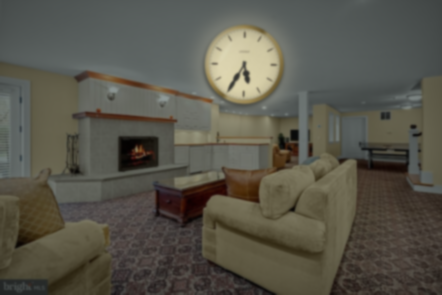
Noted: **5:35**
